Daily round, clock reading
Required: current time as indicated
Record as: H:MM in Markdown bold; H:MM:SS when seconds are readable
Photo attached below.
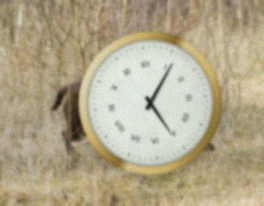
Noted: **5:06**
